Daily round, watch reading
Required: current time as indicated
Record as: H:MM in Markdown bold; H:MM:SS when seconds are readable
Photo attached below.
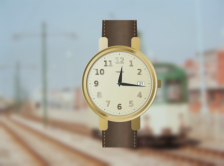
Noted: **12:16**
